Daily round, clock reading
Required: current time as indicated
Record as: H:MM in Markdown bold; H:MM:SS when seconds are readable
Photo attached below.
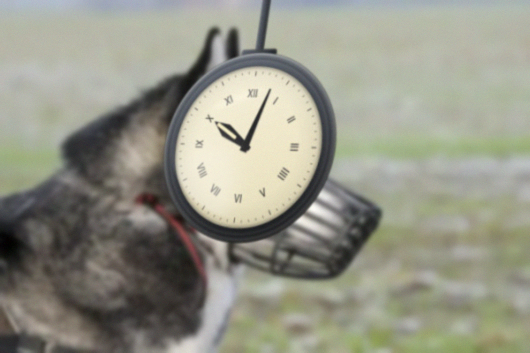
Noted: **10:03**
